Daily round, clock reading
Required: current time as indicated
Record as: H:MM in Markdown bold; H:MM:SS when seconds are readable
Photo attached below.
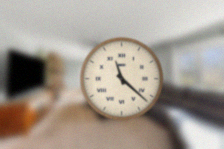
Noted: **11:22**
